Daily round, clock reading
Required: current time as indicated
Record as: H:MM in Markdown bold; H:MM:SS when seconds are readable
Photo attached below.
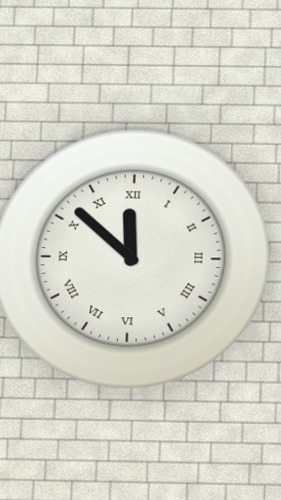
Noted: **11:52**
